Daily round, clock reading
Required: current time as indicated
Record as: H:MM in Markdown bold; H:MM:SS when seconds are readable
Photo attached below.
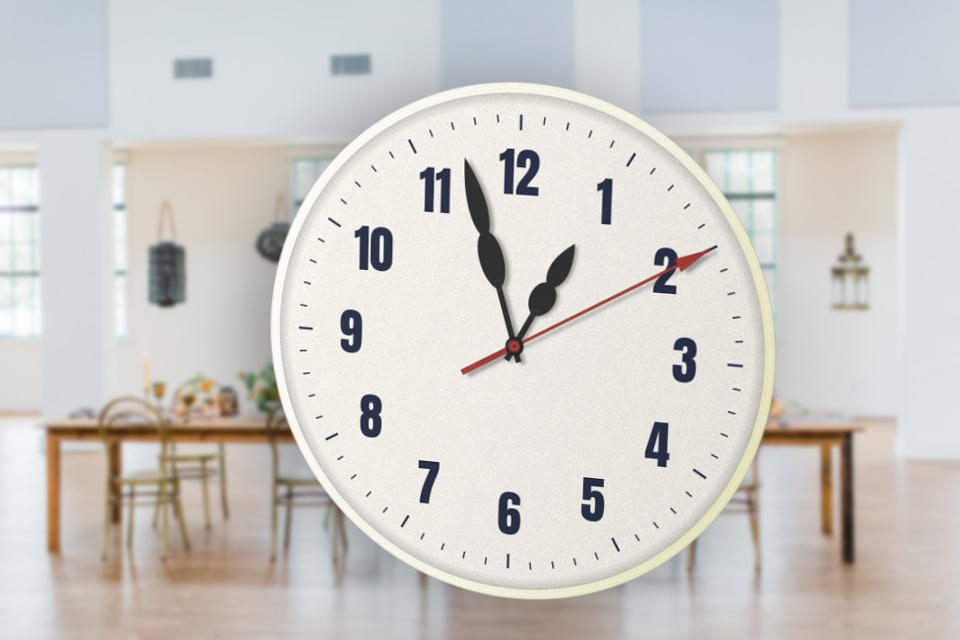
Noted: **12:57:10**
